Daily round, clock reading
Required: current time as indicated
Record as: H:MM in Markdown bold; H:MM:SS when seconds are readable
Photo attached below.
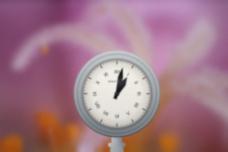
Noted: **1:02**
